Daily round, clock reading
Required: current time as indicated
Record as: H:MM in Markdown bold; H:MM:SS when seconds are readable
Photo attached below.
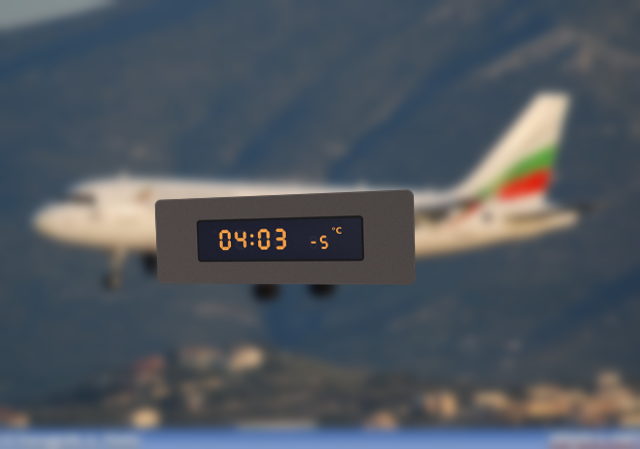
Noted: **4:03**
